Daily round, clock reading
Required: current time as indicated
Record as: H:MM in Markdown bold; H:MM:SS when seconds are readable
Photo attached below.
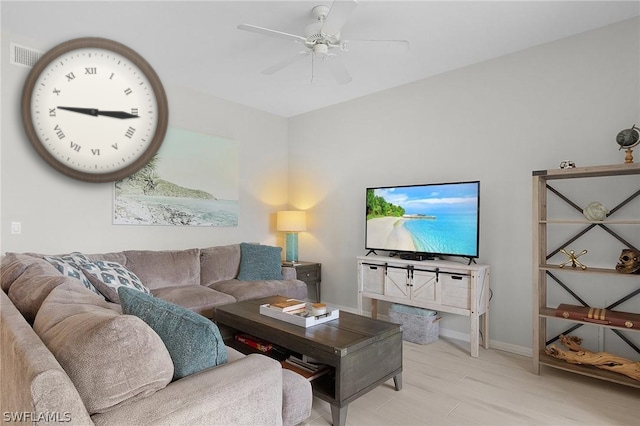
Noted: **9:16**
